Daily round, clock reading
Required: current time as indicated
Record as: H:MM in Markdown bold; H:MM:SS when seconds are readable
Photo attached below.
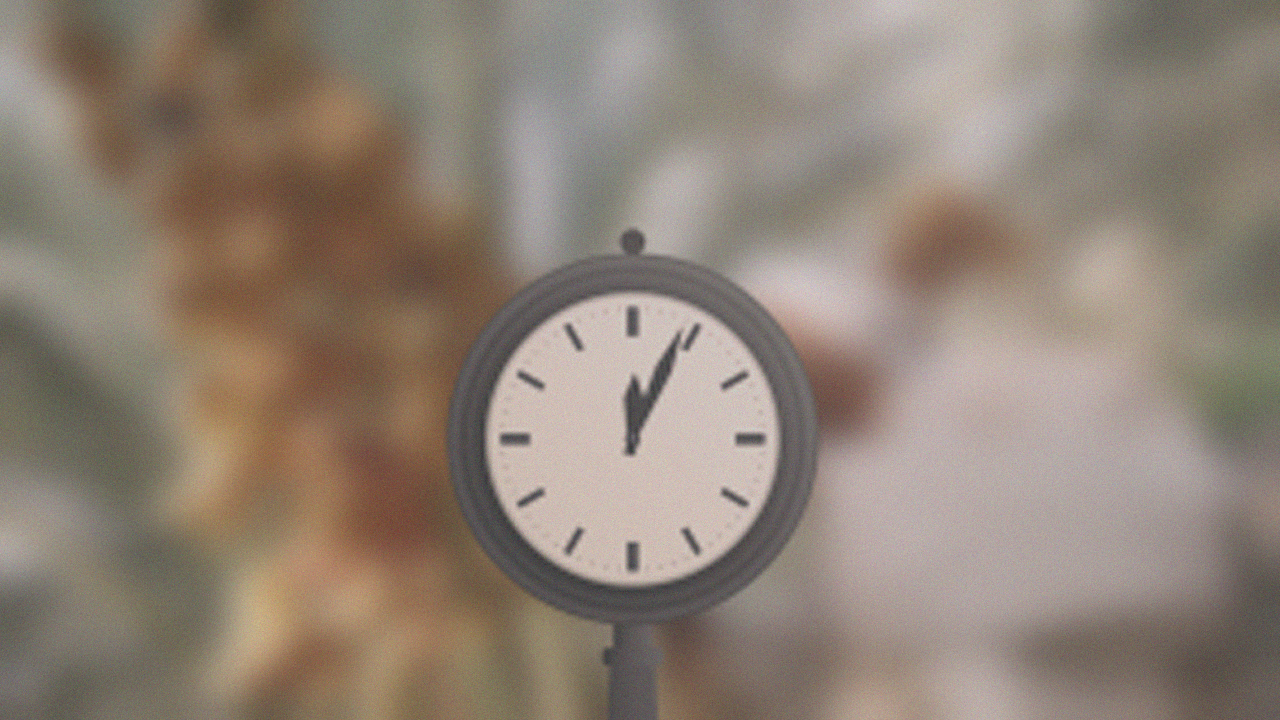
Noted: **12:04**
